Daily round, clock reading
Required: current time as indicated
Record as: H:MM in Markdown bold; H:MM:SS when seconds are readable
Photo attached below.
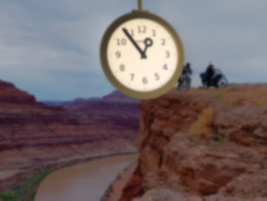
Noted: **12:54**
